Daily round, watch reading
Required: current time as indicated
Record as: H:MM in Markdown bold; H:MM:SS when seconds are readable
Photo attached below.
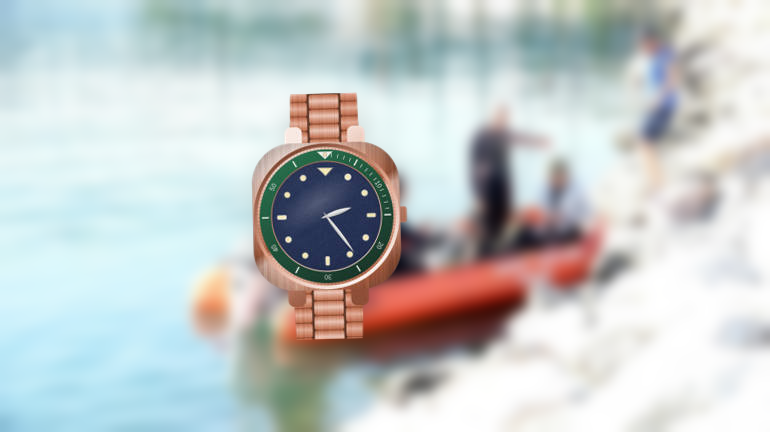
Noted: **2:24**
